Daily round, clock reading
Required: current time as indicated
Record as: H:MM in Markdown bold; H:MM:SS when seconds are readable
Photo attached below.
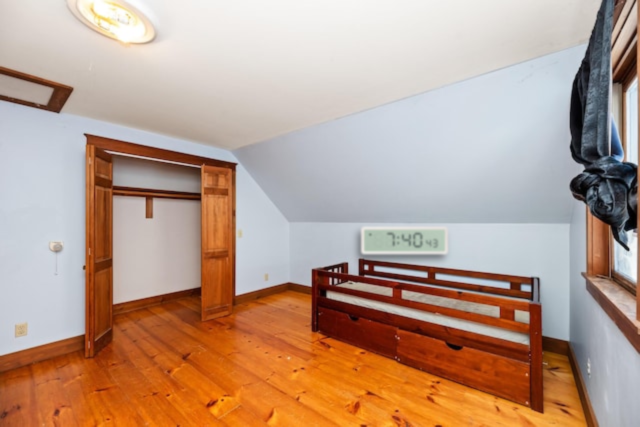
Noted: **7:40**
